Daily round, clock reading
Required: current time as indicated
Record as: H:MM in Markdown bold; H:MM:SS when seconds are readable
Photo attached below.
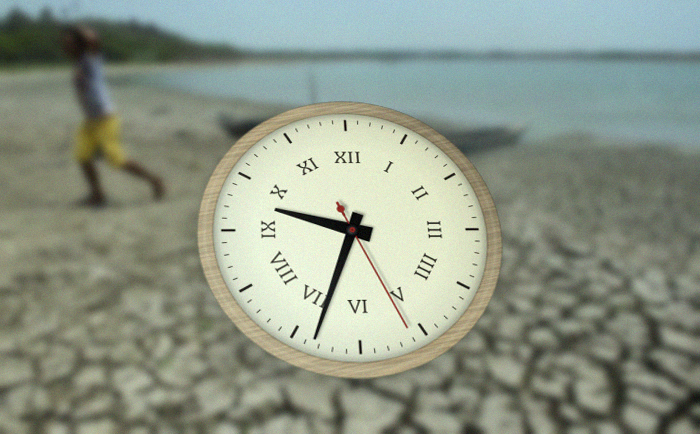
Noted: **9:33:26**
